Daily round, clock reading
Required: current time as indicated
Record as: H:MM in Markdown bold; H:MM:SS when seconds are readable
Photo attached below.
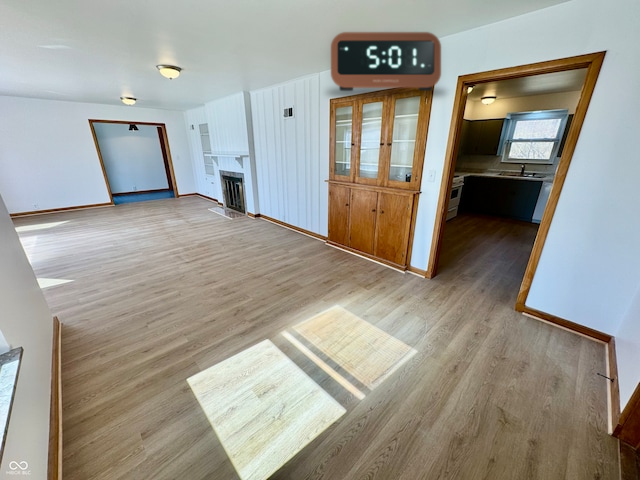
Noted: **5:01**
